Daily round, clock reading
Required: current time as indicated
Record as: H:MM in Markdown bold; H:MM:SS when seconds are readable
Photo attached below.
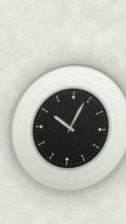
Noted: **10:04**
